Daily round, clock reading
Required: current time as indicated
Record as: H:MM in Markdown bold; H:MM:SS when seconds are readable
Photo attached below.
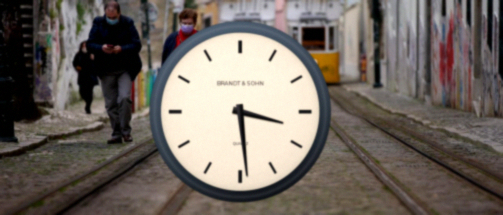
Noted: **3:29**
